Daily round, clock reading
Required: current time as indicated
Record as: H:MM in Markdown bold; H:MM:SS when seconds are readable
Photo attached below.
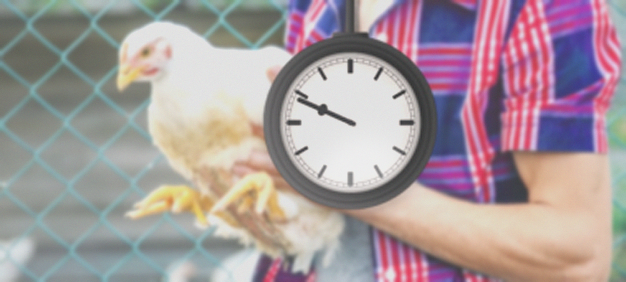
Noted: **9:49**
